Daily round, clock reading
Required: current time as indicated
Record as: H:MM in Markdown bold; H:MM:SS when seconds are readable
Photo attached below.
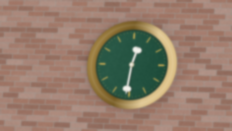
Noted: **12:31**
